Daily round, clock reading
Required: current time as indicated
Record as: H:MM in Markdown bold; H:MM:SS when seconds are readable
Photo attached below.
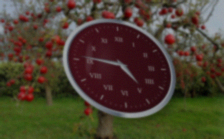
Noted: **4:46**
